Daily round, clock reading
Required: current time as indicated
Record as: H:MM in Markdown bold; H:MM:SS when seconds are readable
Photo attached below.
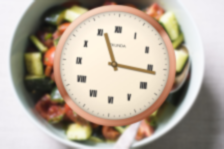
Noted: **11:16**
